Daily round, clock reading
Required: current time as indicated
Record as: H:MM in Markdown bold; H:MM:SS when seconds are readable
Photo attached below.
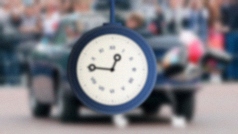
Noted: **12:46**
